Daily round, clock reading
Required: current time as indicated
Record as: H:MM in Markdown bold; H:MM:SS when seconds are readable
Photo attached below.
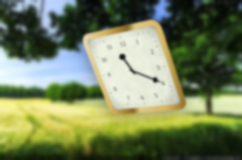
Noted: **11:20**
